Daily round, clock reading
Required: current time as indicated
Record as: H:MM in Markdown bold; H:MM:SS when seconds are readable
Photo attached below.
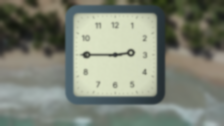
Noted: **2:45**
